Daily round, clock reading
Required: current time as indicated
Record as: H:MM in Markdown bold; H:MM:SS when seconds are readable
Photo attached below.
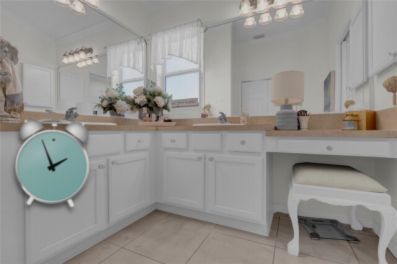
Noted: **1:56**
